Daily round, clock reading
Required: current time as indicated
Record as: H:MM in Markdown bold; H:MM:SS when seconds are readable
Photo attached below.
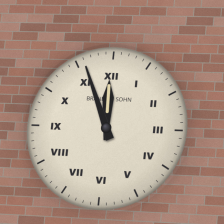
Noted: **11:56**
